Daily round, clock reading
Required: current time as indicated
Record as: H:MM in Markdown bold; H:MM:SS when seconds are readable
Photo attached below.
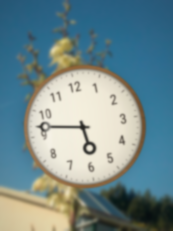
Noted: **5:47**
